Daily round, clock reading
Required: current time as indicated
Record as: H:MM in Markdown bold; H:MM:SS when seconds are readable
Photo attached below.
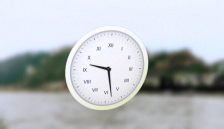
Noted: **9:28**
